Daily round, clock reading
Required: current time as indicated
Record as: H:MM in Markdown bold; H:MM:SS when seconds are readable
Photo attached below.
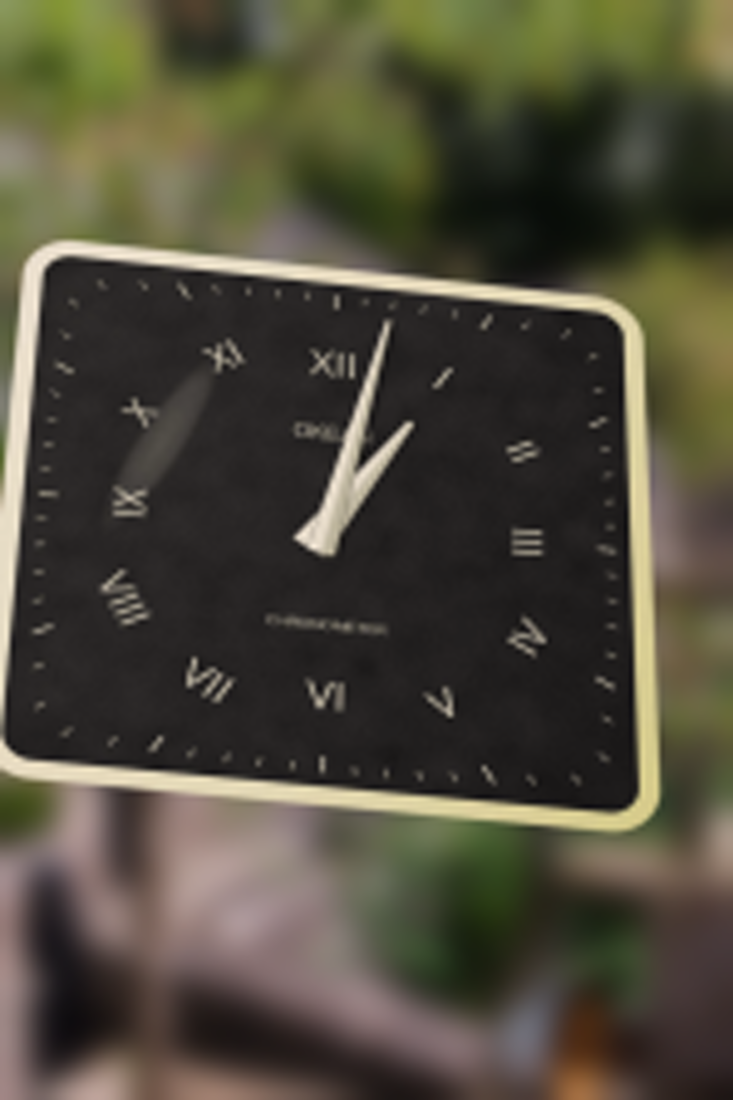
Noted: **1:02**
